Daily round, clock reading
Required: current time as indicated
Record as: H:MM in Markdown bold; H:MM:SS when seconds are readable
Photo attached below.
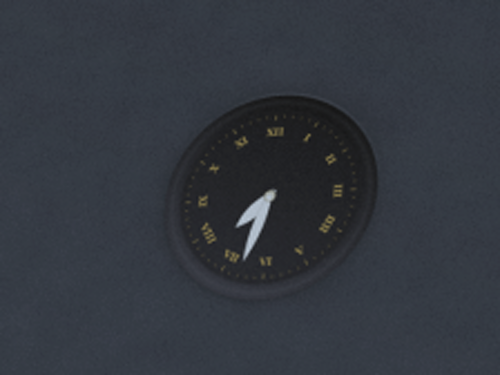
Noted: **7:33**
